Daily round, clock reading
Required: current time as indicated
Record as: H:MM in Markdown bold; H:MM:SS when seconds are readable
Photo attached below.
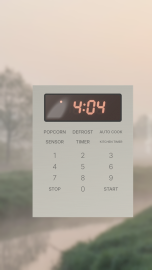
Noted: **4:04**
